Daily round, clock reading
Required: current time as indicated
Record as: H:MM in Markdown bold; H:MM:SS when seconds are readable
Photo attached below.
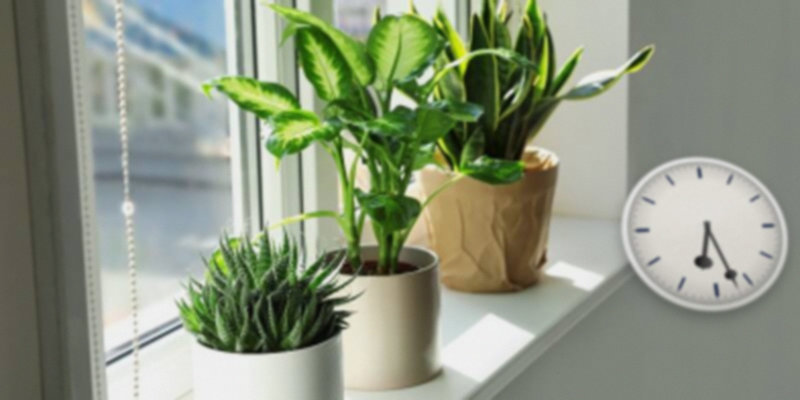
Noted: **6:27**
